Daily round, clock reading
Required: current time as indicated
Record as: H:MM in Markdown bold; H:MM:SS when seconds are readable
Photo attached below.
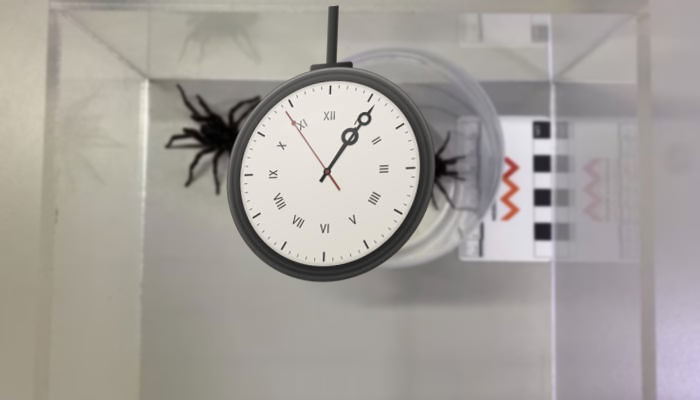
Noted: **1:05:54**
